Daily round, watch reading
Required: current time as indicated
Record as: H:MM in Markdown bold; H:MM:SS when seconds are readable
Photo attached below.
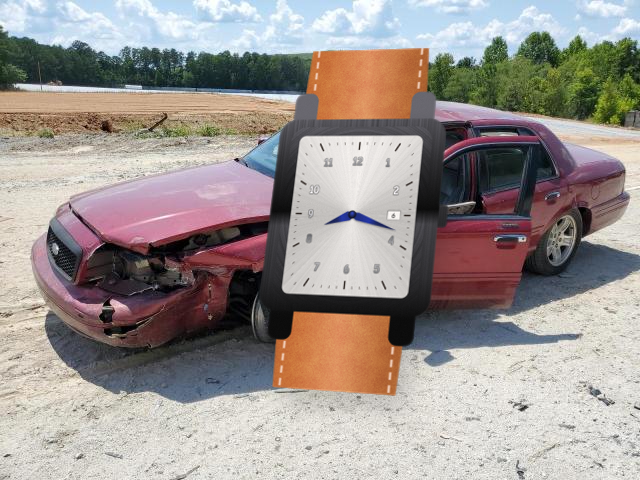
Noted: **8:18**
